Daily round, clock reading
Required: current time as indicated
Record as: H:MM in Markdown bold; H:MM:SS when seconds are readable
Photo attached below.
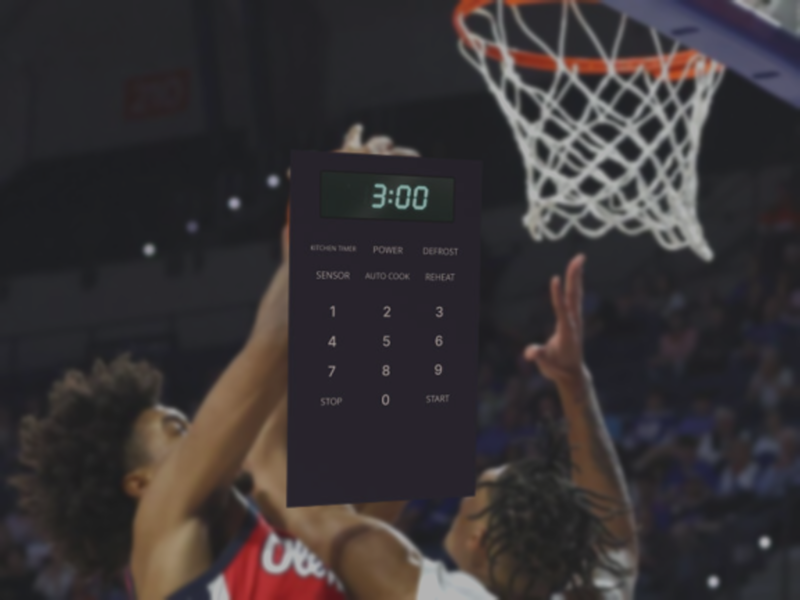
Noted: **3:00**
